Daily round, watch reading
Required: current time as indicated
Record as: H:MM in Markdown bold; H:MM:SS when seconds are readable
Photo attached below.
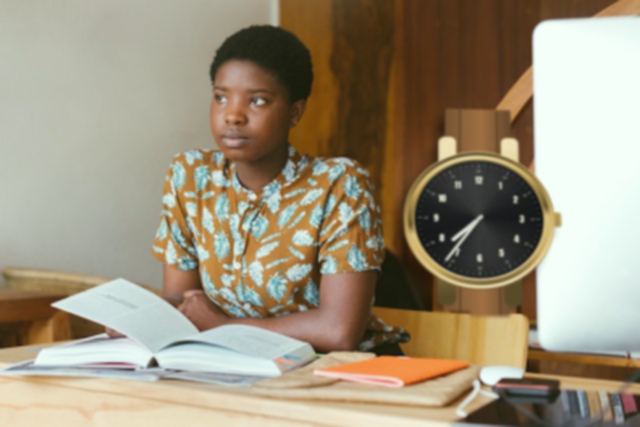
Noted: **7:36**
